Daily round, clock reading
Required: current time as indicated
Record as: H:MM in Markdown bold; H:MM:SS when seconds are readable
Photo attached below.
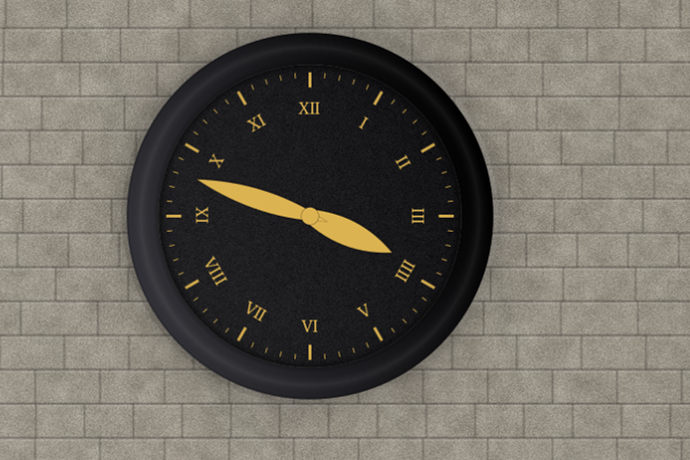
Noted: **3:48**
